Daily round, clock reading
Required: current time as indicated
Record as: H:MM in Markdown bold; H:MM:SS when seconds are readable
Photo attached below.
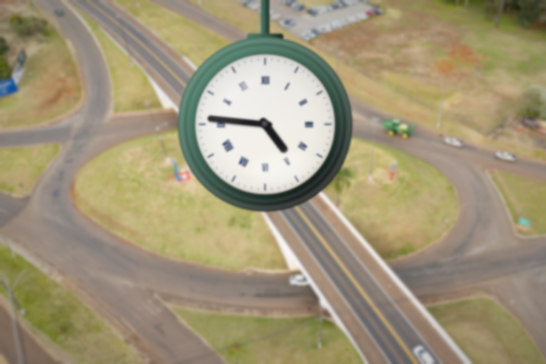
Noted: **4:46**
